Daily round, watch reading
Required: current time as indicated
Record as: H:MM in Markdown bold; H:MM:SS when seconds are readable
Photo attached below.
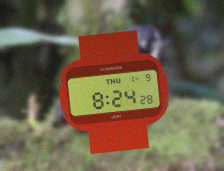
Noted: **8:24:28**
